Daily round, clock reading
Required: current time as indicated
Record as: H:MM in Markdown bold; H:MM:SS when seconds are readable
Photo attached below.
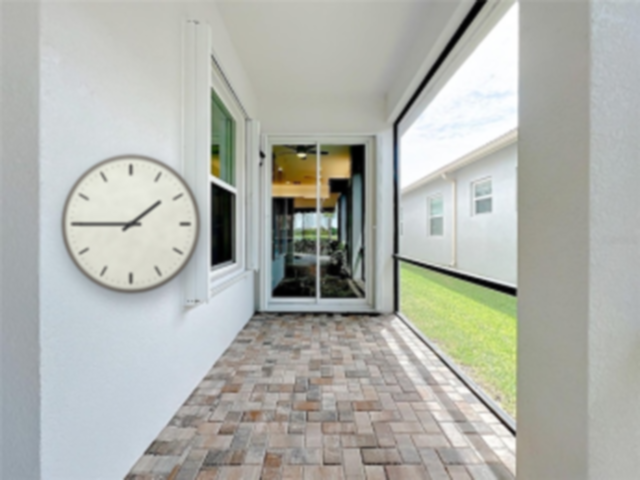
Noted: **1:45**
